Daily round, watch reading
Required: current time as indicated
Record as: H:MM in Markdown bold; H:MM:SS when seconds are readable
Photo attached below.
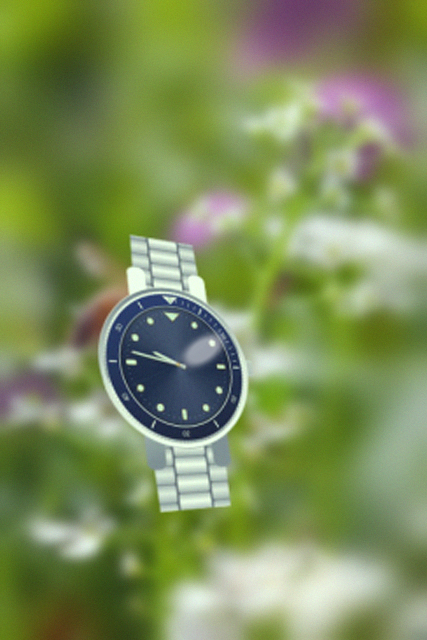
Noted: **9:47**
